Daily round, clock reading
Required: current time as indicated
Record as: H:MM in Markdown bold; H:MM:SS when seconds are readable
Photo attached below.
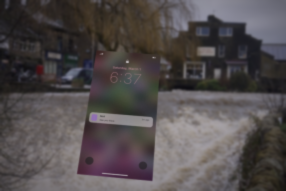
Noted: **6:37**
